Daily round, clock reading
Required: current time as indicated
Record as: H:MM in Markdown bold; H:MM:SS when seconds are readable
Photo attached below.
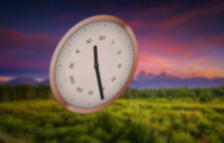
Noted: **11:26**
